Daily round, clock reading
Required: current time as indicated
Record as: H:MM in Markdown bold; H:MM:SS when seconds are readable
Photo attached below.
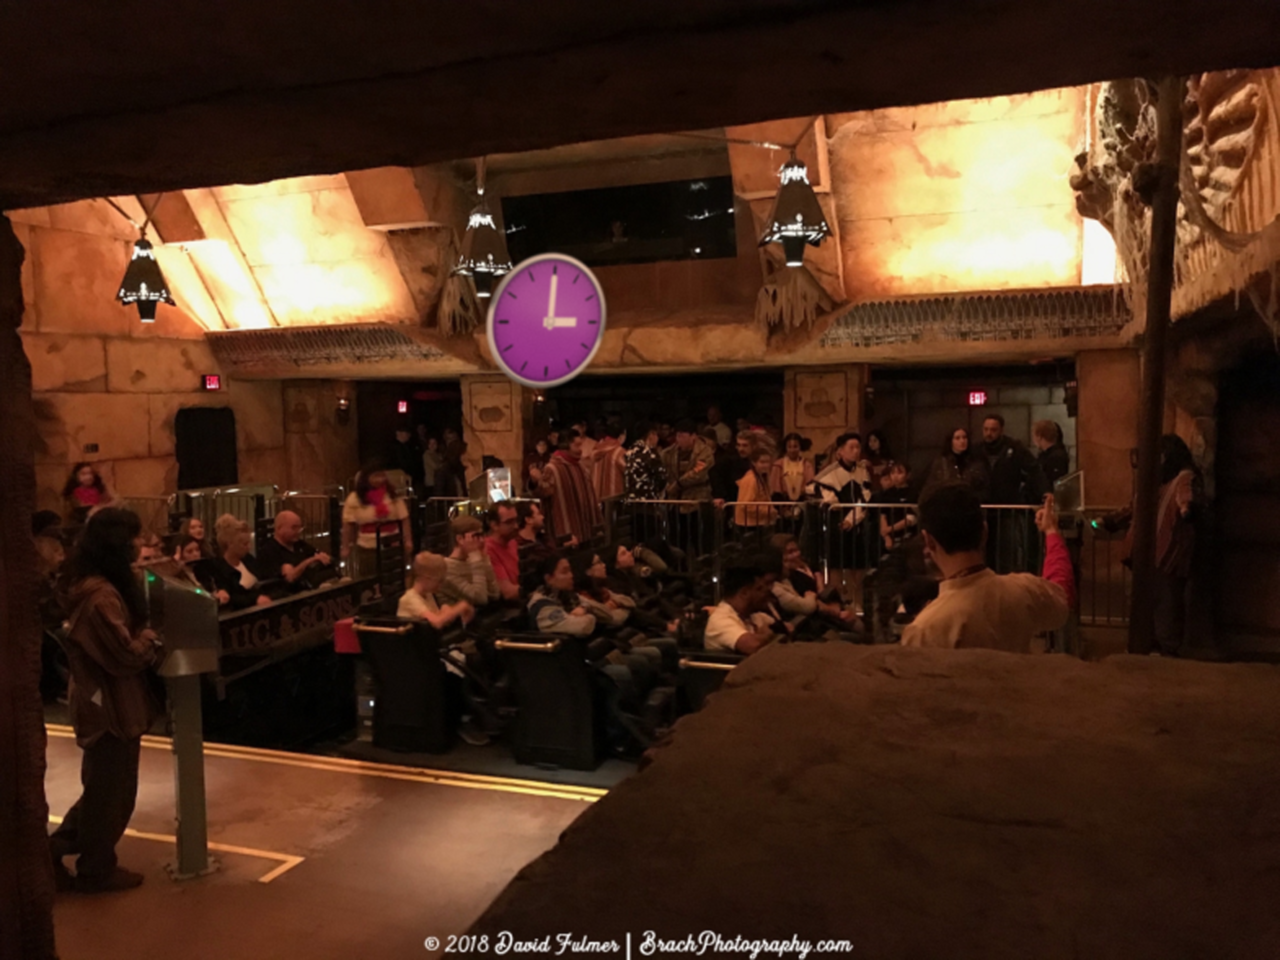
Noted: **3:00**
